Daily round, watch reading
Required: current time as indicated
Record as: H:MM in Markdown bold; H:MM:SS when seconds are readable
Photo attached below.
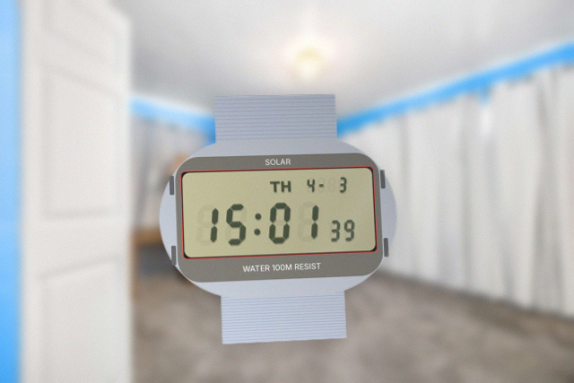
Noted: **15:01:39**
